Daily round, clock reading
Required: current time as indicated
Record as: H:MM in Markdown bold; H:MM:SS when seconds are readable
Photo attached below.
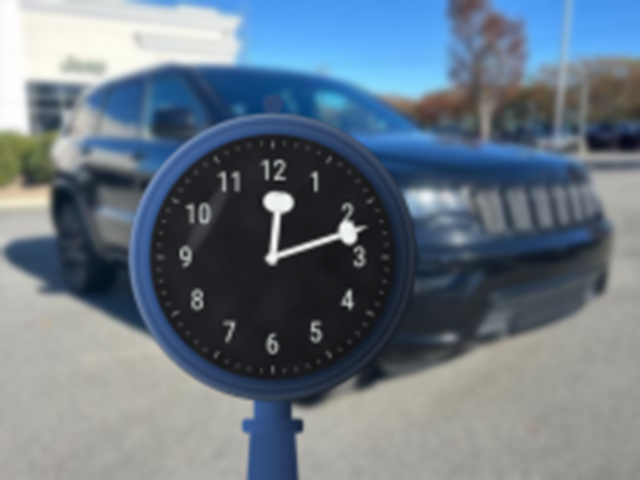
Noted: **12:12**
